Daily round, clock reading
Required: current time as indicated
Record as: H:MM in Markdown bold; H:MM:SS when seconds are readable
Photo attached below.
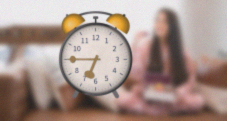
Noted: **6:45**
